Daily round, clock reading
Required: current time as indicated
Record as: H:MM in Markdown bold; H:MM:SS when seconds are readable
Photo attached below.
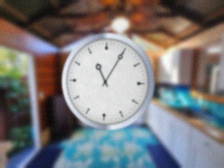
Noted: **11:05**
